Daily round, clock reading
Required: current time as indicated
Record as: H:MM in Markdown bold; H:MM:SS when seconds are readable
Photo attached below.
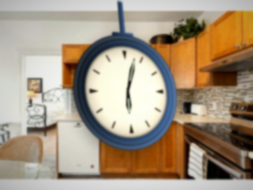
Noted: **6:03**
